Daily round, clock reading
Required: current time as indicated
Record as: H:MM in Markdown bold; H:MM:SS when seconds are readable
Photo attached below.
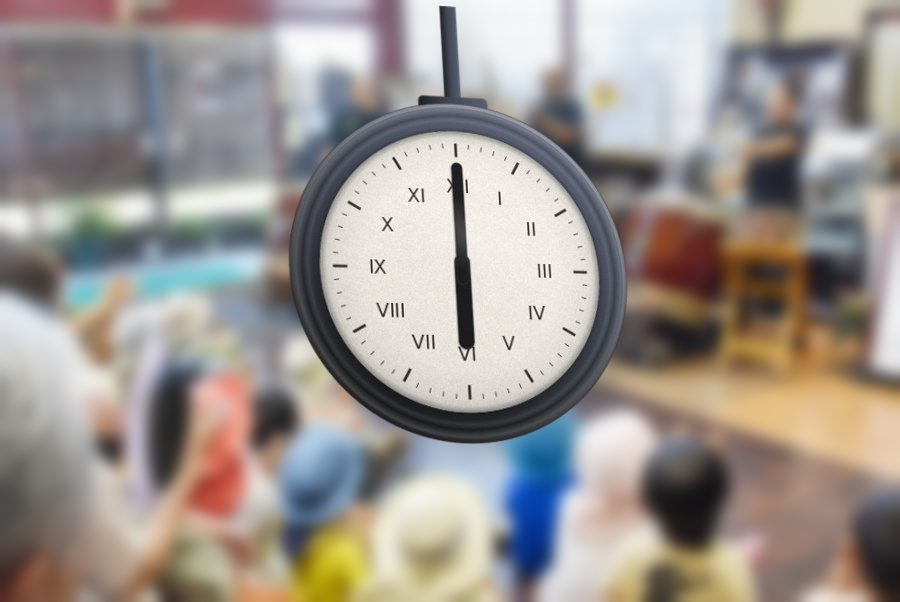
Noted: **6:00**
